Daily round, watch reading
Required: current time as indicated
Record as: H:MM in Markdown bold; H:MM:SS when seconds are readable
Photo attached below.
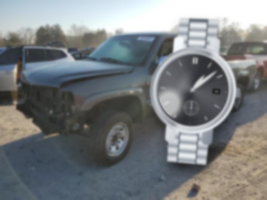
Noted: **1:08**
